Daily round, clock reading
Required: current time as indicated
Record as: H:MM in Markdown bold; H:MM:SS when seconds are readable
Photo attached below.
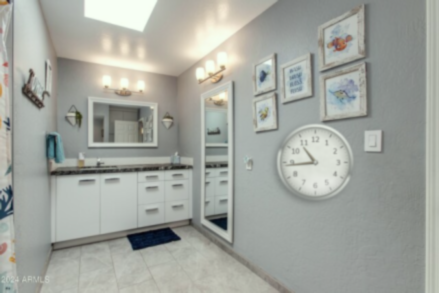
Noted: **10:44**
